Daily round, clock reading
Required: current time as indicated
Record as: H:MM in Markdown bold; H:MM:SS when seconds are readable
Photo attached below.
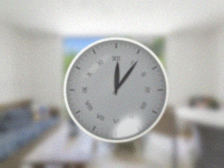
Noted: **12:06**
